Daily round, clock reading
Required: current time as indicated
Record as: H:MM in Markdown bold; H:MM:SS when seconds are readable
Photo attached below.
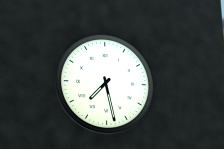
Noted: **7:28**
